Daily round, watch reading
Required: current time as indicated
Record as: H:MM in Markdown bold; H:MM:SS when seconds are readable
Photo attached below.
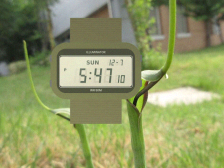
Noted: **5:47:10**
